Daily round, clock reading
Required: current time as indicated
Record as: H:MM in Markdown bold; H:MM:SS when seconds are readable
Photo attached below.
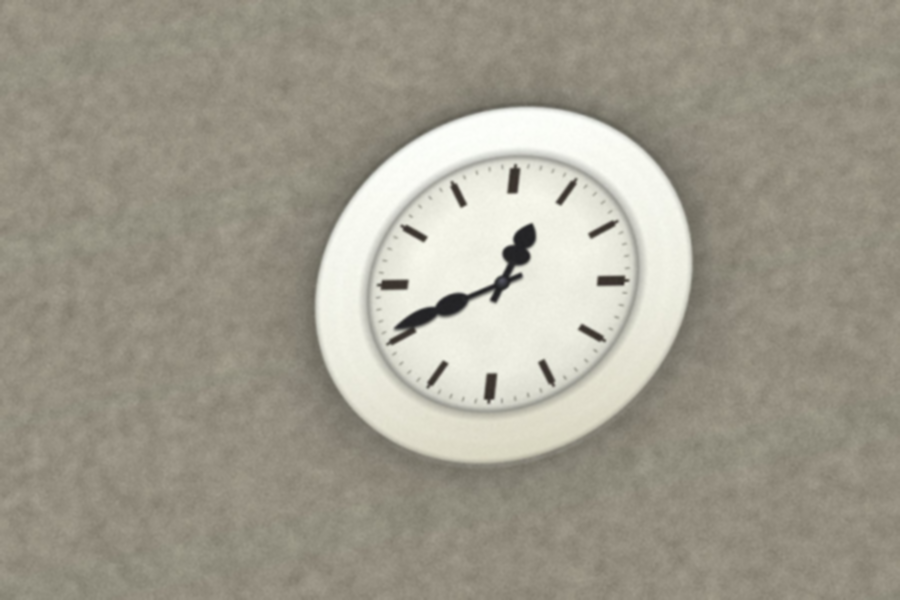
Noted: **12:41**
